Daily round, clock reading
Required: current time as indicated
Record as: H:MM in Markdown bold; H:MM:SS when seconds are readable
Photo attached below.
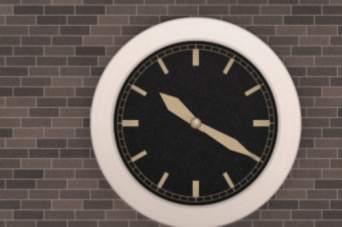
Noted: **10:20**
